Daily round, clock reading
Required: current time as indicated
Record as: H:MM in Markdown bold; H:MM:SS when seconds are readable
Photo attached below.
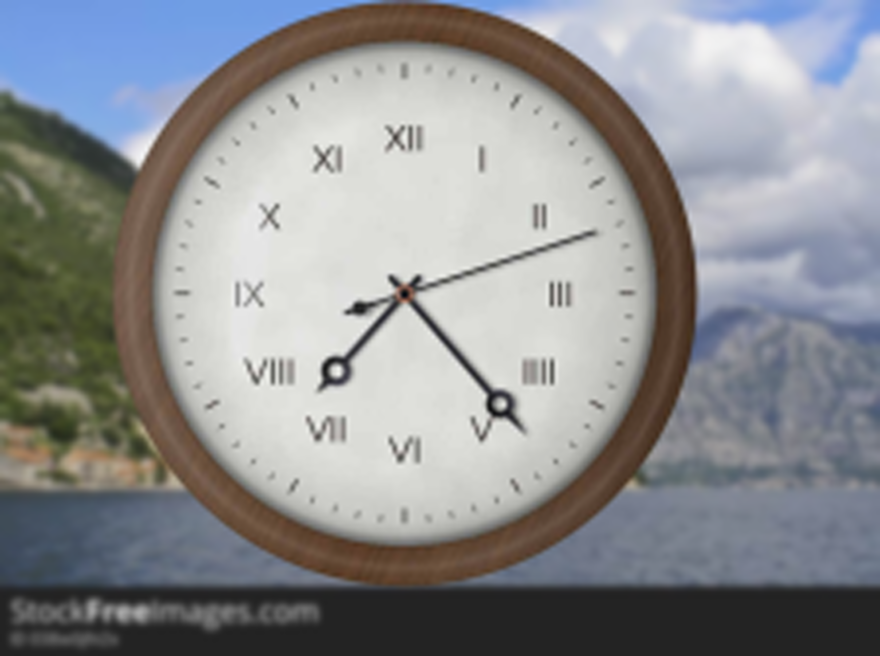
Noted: **7:23:12**
